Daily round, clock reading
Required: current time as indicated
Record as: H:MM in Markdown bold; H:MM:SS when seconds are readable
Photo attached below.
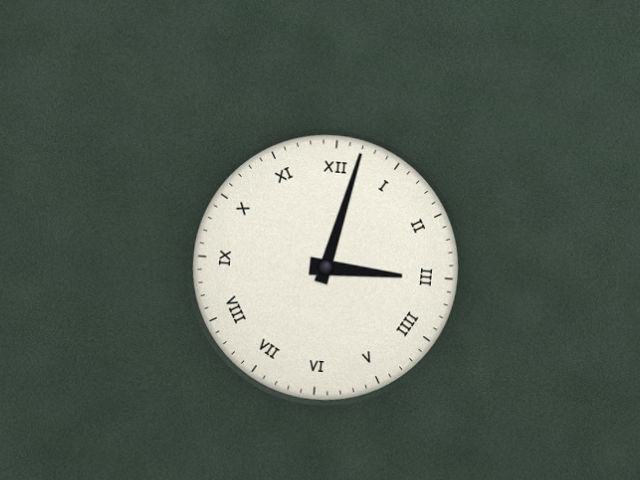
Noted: **3:02**
